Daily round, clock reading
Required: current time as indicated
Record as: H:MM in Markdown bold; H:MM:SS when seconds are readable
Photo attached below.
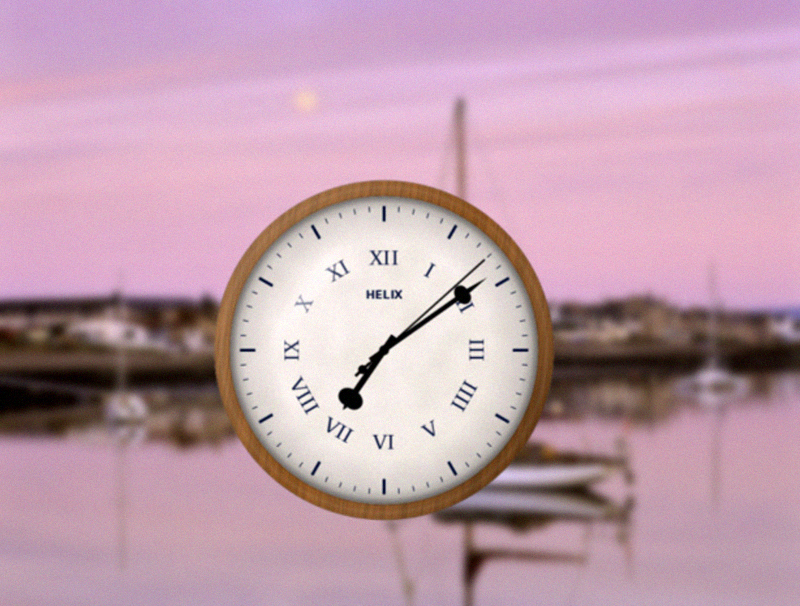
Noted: **7:09:08**
